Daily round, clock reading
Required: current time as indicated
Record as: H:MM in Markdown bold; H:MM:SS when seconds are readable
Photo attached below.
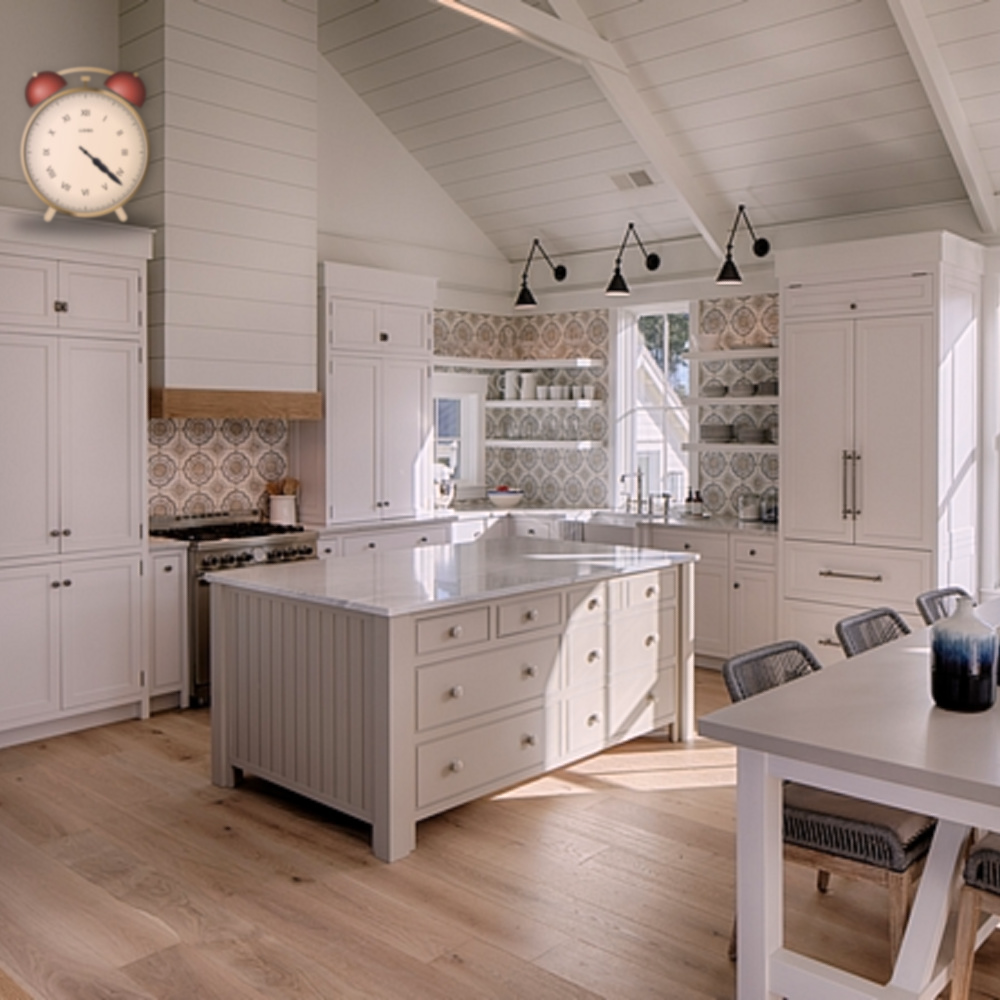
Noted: **4:22**
